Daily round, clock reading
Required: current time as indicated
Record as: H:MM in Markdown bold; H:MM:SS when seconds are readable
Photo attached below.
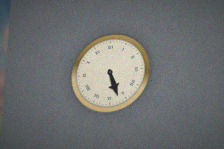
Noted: **5:27**
